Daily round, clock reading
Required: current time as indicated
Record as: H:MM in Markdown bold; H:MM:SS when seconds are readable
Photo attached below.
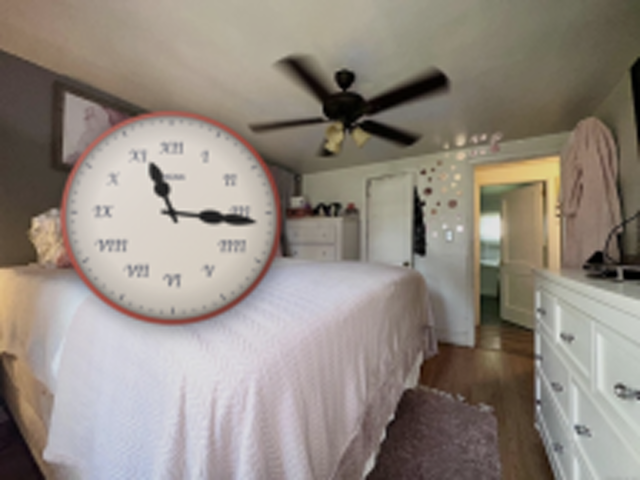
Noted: **11:16**
